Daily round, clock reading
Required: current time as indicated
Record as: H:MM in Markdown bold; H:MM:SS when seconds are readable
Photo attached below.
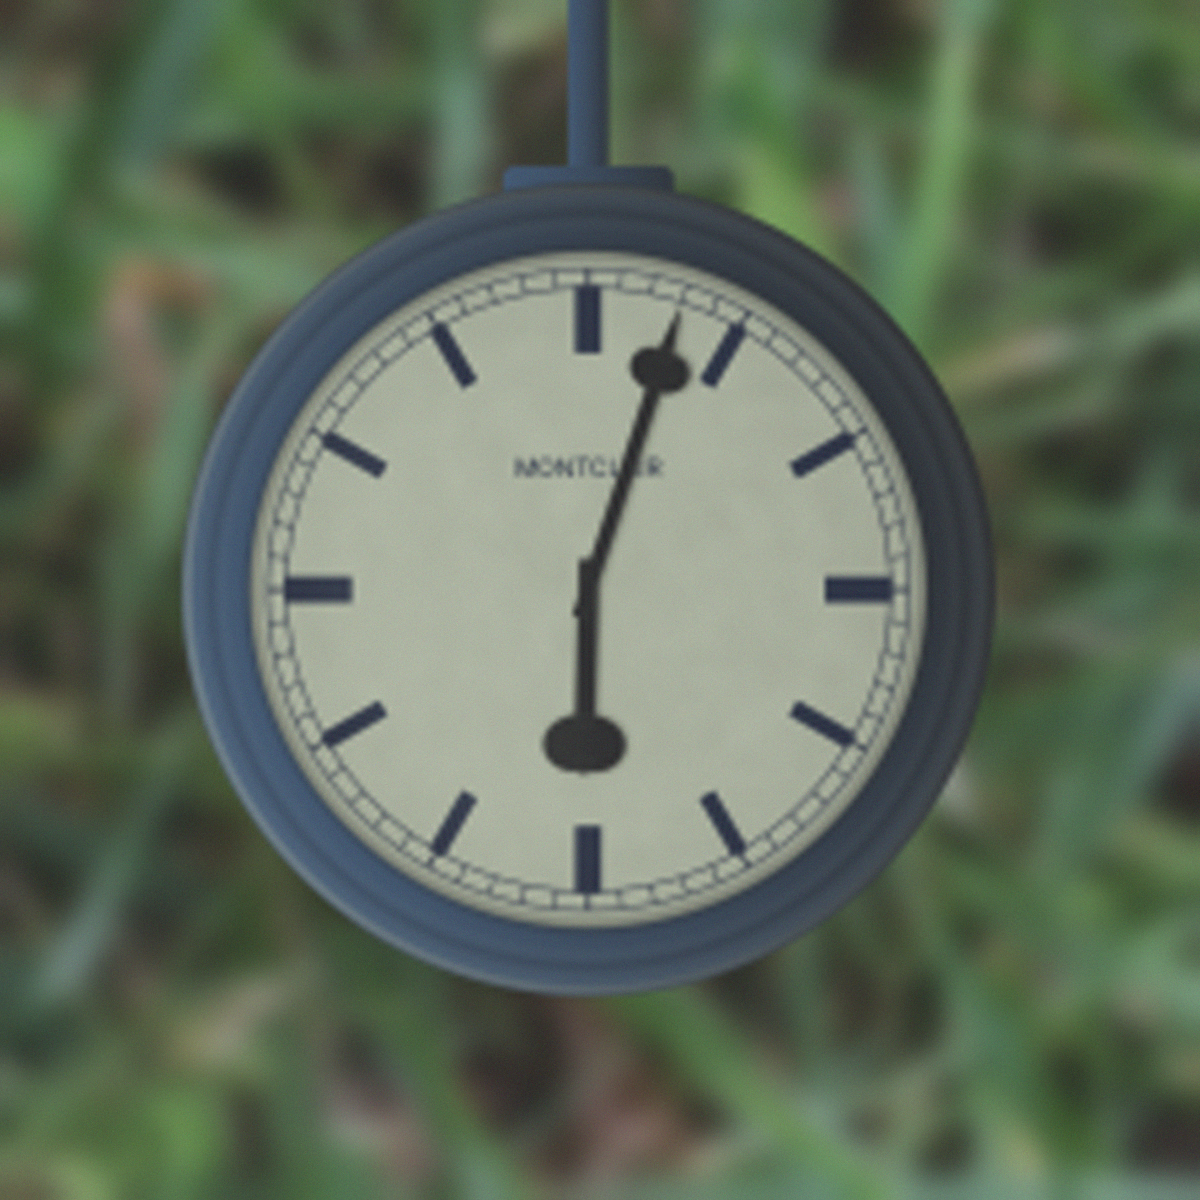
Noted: **6:03**
